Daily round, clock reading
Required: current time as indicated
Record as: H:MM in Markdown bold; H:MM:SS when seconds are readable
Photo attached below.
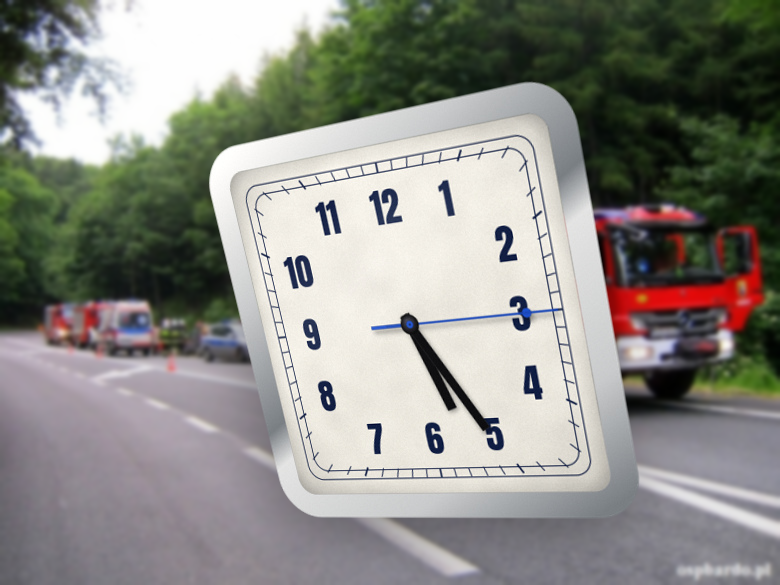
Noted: **5:25:15**
